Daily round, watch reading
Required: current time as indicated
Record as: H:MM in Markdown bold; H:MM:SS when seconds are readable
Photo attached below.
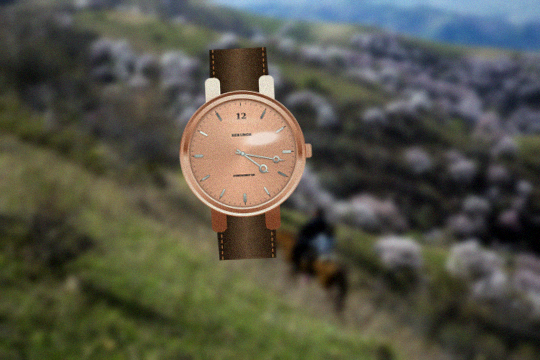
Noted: **4:17**
